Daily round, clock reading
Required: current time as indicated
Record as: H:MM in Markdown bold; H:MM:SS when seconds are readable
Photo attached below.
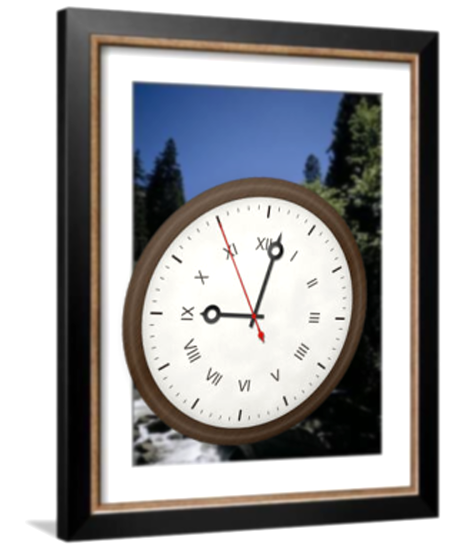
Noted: **9:01:55**
